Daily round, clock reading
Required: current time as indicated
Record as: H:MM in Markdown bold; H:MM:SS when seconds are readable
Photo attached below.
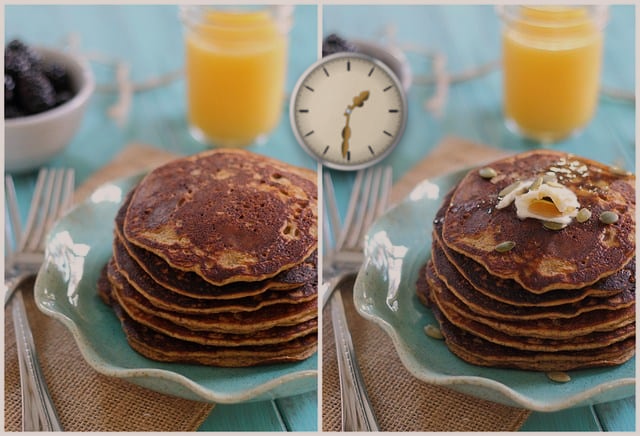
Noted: **1:31**
